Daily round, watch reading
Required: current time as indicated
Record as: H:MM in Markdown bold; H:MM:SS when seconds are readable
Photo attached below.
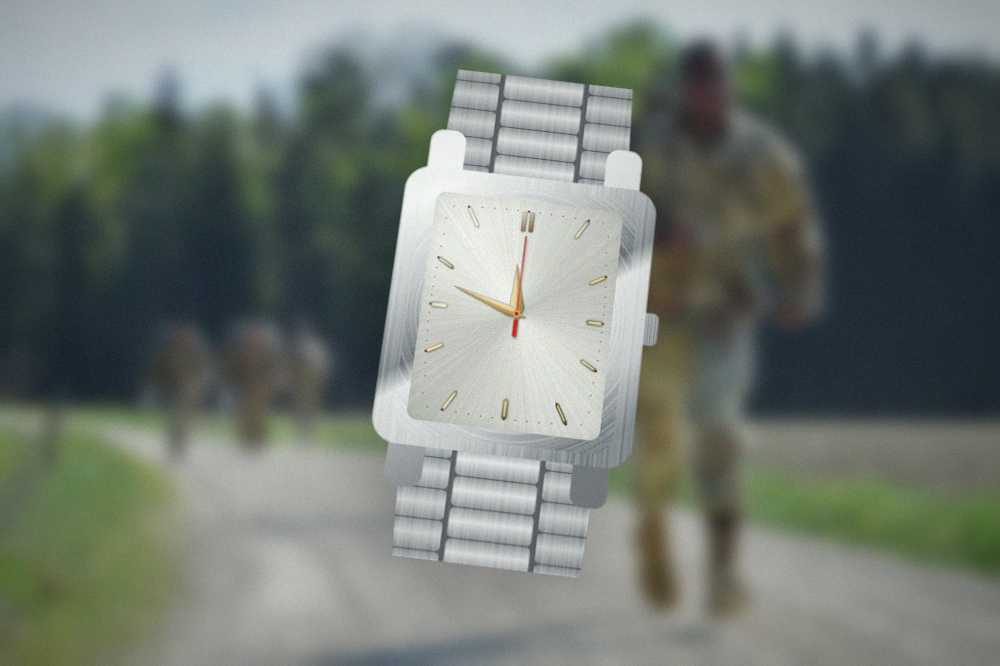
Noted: **11:48:00**
